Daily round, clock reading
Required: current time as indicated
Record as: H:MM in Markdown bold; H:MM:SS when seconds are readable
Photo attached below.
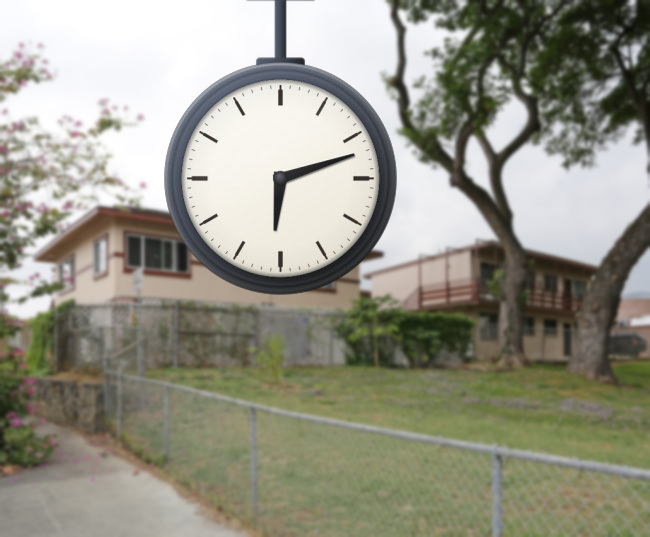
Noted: **6:12**
